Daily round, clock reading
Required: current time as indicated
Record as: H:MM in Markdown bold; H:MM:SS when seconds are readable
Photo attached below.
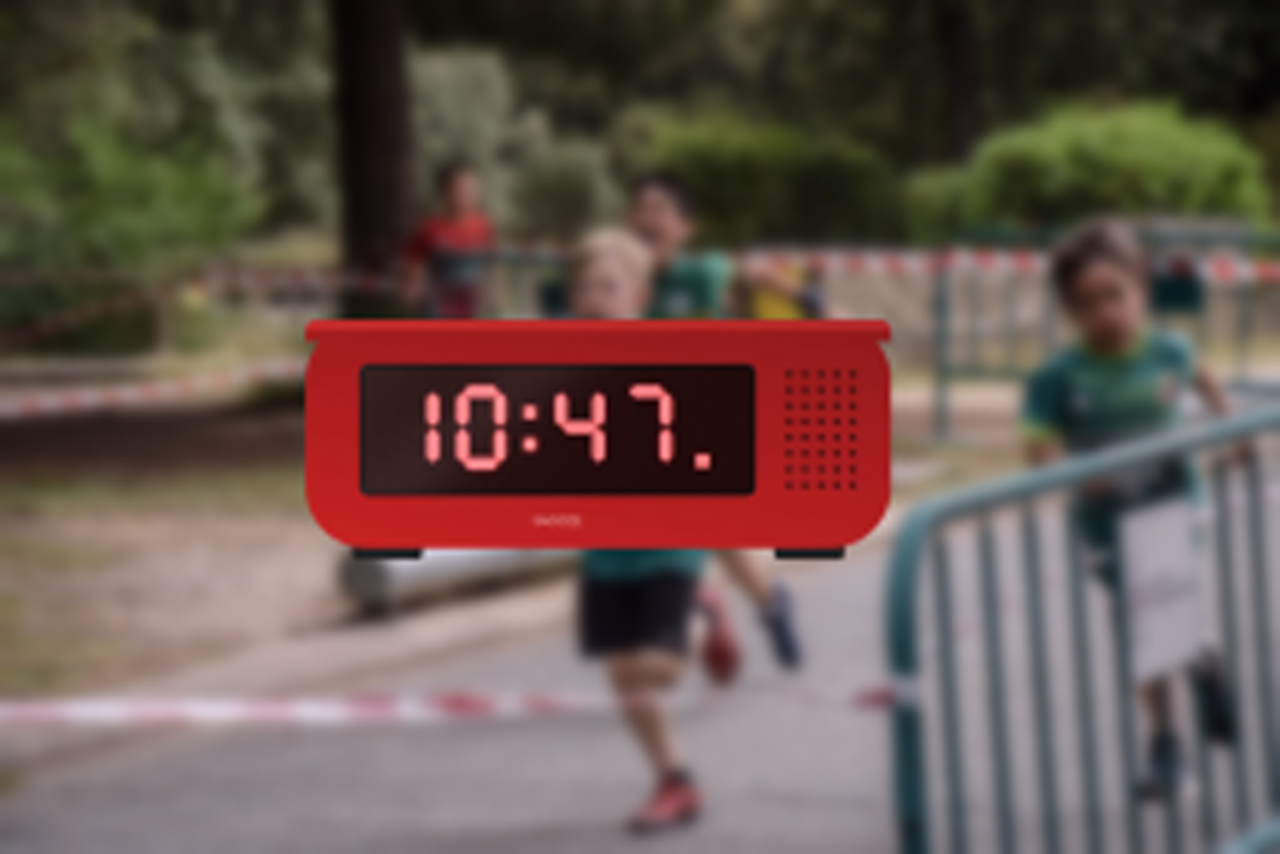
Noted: **10:47**
